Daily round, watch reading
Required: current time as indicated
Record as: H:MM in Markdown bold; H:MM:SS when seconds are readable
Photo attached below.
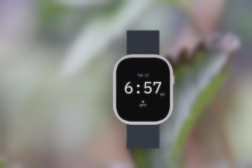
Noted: **6:57**
